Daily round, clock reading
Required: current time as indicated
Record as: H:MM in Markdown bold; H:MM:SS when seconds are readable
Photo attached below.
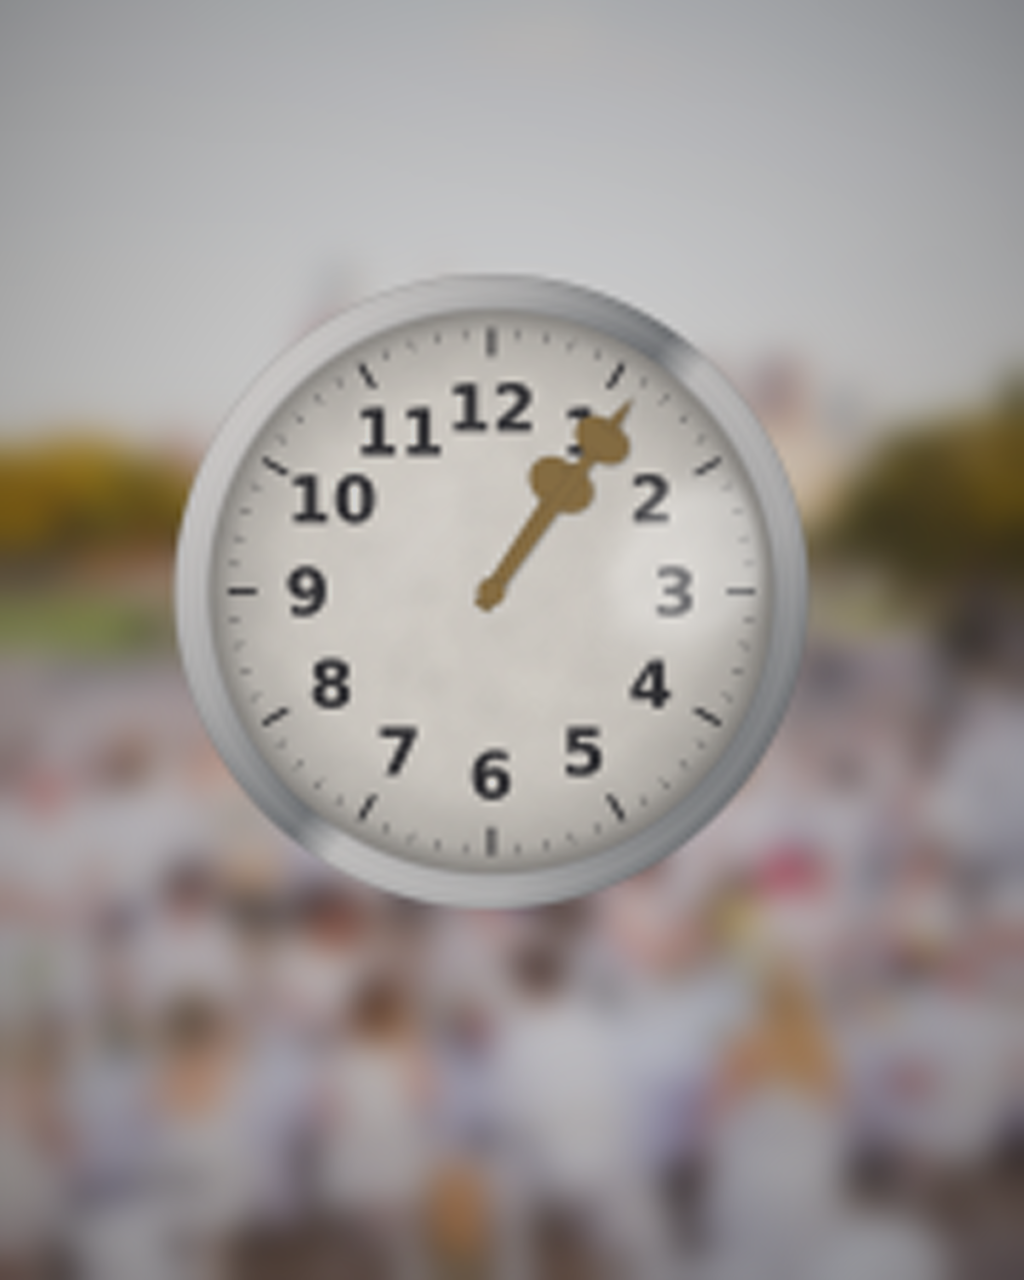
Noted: **1:06**
